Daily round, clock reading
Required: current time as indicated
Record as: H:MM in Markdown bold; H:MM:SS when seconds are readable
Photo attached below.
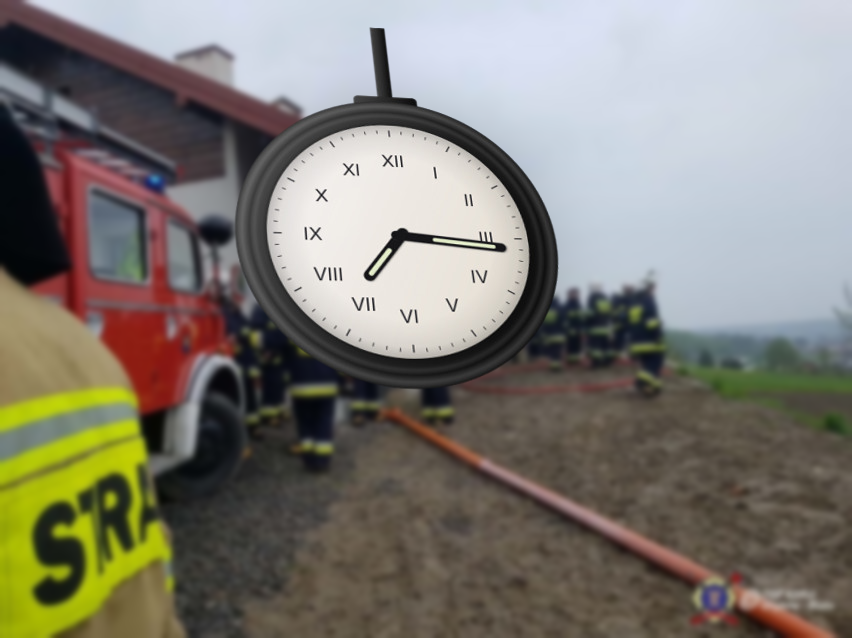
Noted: **7:16**
